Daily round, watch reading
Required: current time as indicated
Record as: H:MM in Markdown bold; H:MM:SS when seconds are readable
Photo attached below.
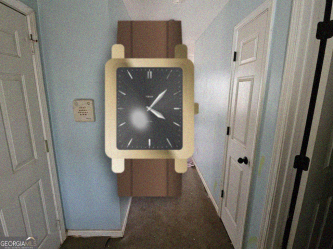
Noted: **4:07**
